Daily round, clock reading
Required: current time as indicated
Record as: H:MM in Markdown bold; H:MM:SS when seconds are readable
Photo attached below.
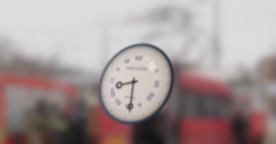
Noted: **8:29**
